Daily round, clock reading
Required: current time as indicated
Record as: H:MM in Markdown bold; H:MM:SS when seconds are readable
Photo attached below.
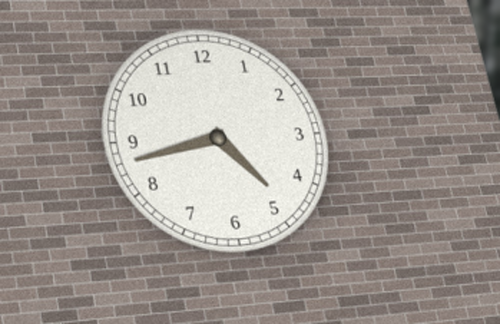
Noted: **4:43**
